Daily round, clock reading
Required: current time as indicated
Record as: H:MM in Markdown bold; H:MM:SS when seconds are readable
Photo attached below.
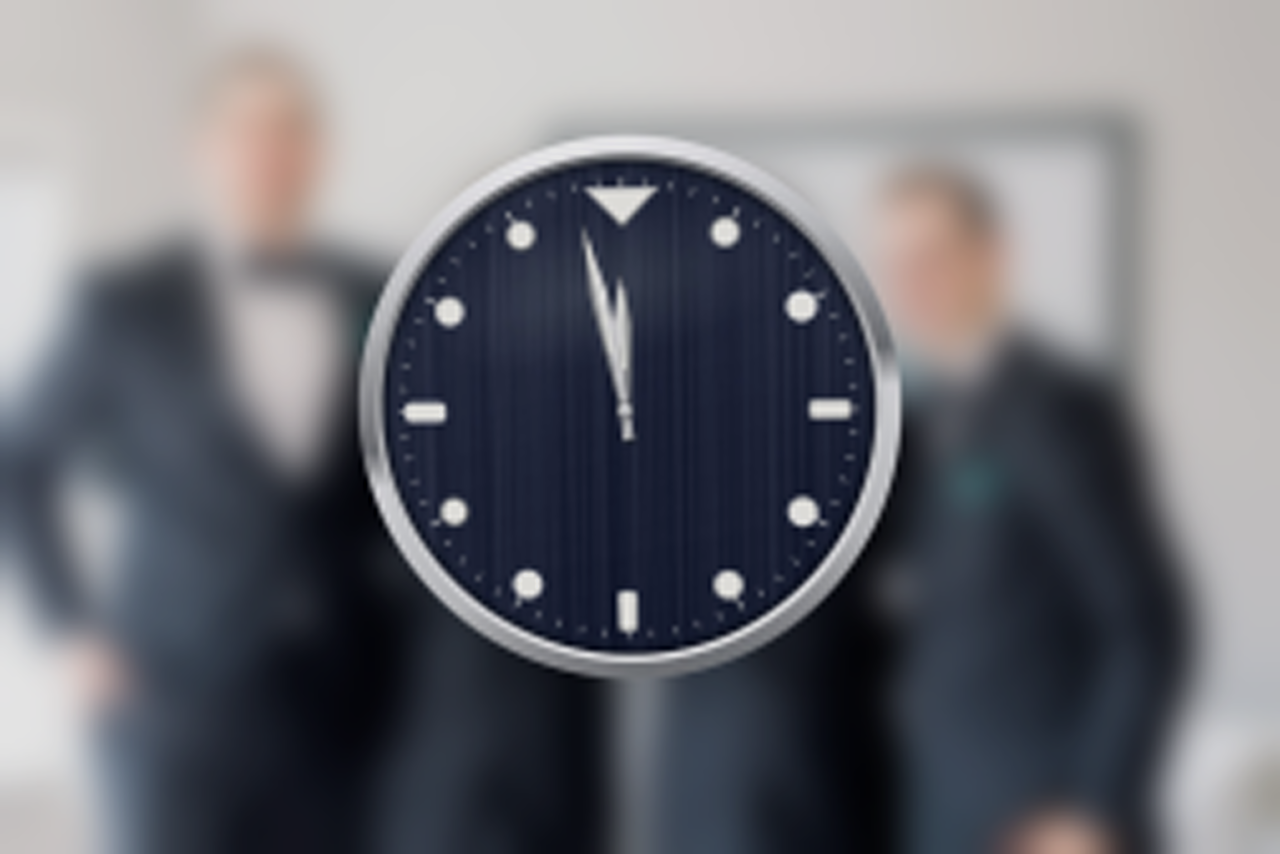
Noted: **11:58**
